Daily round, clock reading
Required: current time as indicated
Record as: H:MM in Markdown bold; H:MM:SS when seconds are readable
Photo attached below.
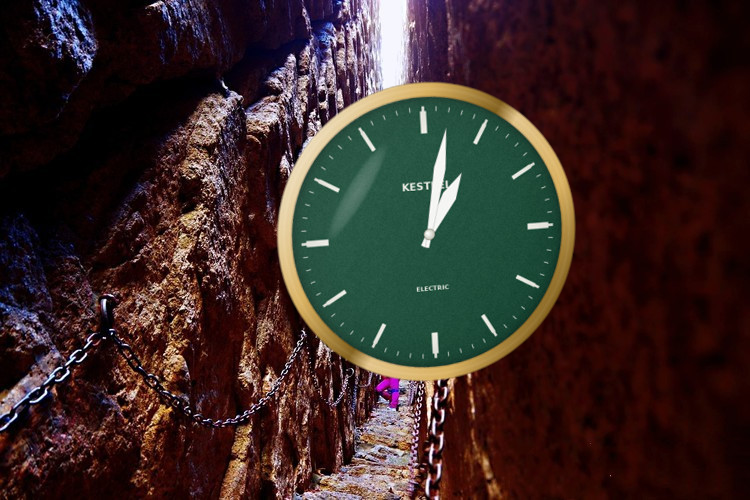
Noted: **1:02**
